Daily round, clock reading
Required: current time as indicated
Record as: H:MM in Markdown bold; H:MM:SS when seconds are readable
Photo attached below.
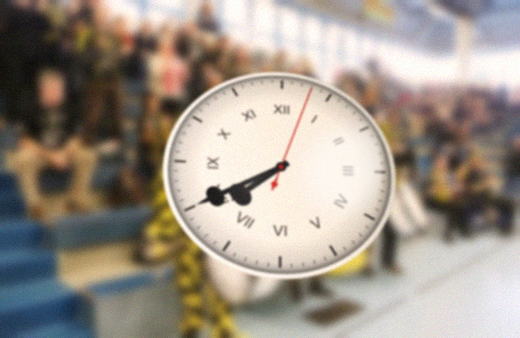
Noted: **7:40:03**
